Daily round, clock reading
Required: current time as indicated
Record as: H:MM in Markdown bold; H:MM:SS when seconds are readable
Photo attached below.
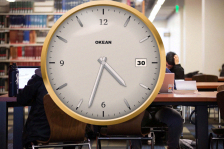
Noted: **4:33**
